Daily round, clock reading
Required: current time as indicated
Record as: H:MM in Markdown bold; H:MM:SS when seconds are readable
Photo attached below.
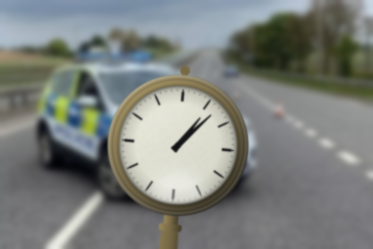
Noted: **1:07**
